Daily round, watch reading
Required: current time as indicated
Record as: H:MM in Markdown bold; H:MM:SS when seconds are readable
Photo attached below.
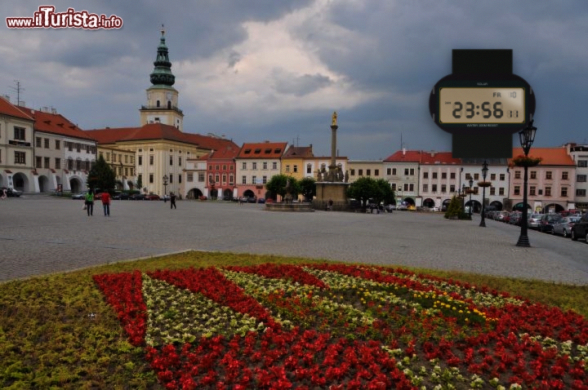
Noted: **23:56**
